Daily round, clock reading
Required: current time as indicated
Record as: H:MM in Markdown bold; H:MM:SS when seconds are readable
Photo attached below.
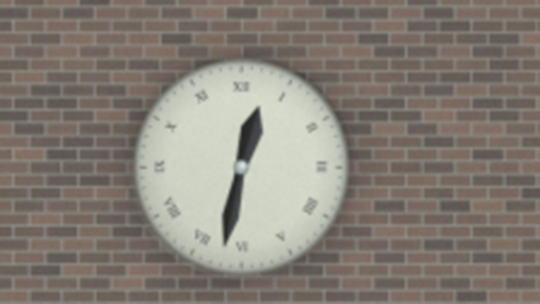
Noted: **12:32**
